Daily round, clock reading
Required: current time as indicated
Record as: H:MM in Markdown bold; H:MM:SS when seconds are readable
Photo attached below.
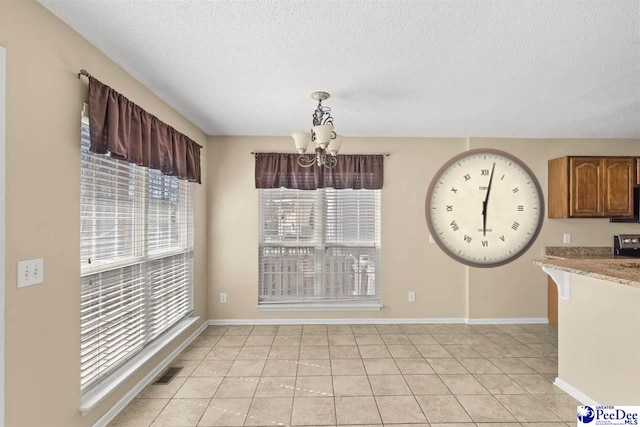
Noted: **6:02**
